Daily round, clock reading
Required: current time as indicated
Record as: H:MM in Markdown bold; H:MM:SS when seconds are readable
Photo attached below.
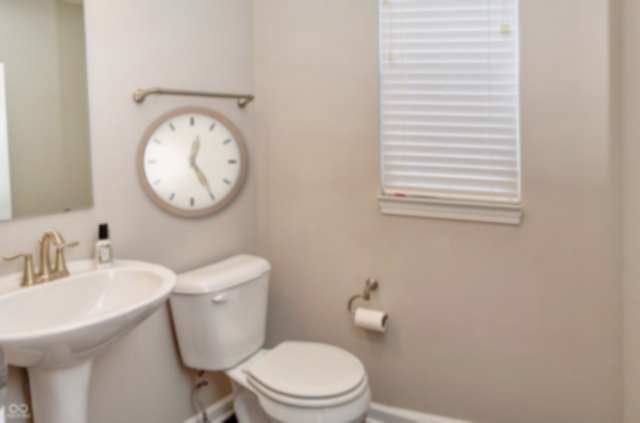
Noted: **12:25**
